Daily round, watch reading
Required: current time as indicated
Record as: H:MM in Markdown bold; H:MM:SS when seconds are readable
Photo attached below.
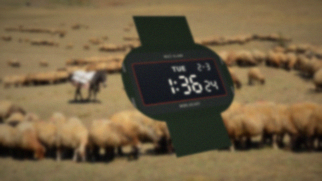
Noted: **1:36:24**
